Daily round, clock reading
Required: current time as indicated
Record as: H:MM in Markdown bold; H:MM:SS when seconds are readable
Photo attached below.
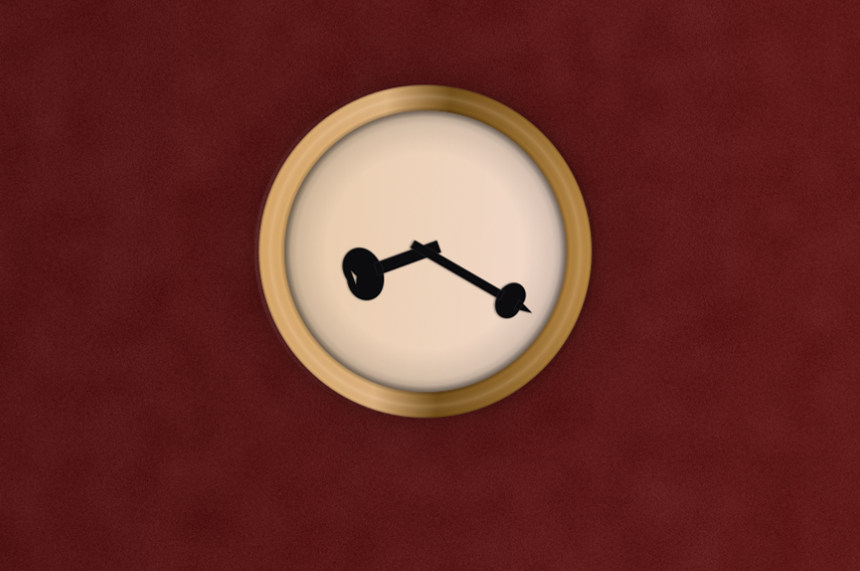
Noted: **8:20**
